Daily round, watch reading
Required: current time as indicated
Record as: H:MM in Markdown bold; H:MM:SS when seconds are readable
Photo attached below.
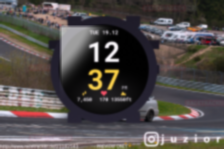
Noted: **12:37**
